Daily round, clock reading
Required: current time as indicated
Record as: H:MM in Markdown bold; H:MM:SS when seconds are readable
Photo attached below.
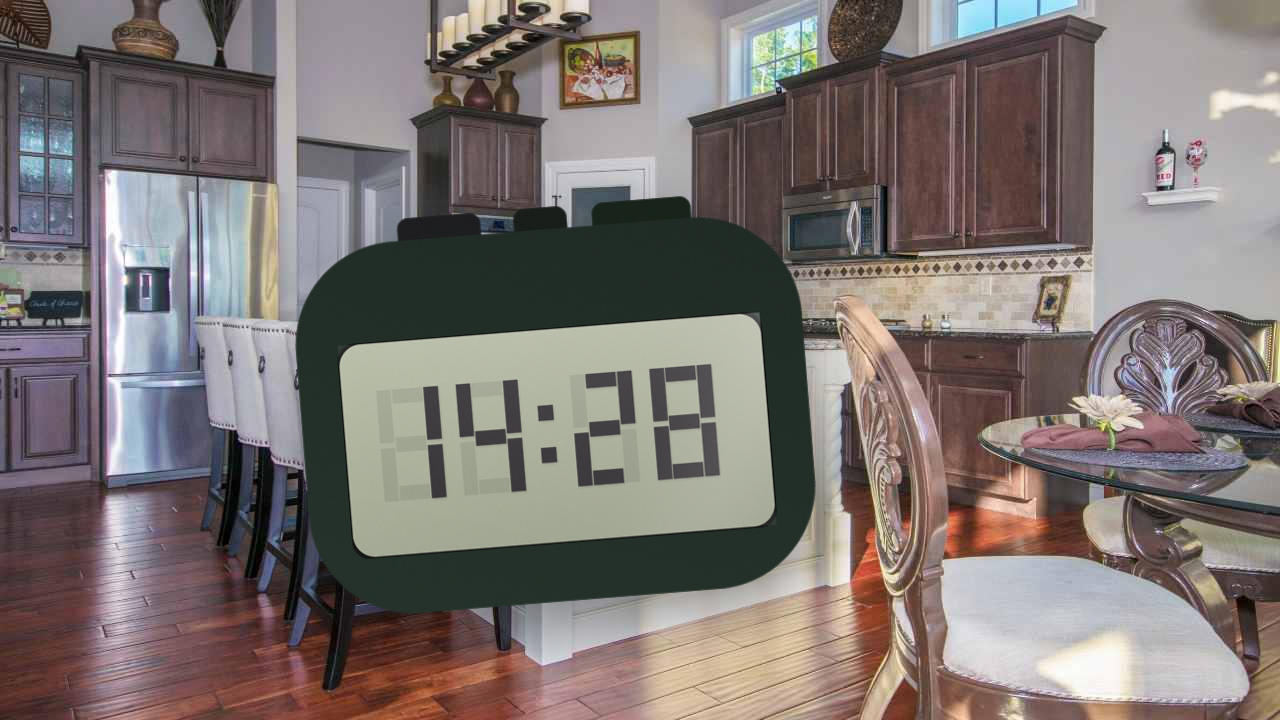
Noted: **14:28**
